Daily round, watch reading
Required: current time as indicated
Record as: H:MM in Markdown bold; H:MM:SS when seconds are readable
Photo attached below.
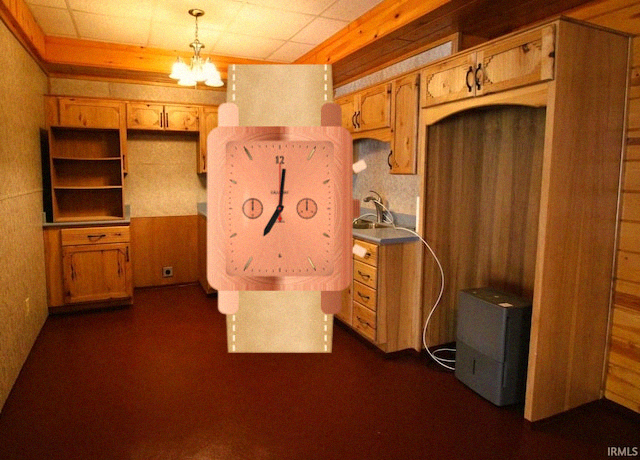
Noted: **7:01**
